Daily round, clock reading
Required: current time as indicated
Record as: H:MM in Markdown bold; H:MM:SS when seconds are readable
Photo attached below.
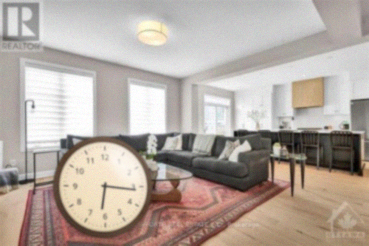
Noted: **6:16**
